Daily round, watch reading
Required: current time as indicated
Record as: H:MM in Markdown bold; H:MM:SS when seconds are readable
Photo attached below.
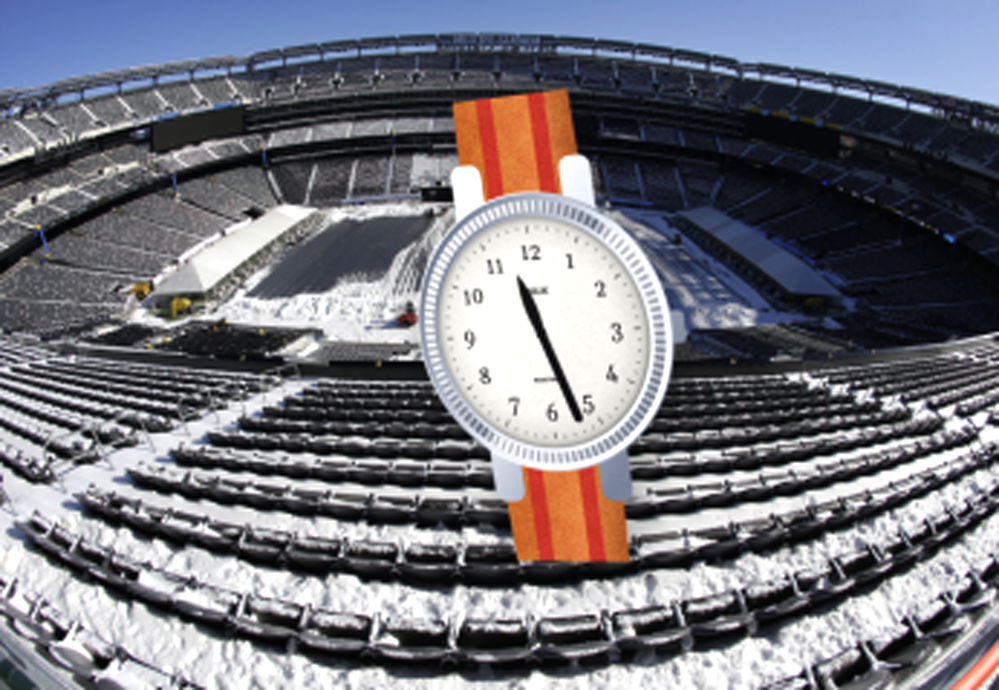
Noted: **11:27**
